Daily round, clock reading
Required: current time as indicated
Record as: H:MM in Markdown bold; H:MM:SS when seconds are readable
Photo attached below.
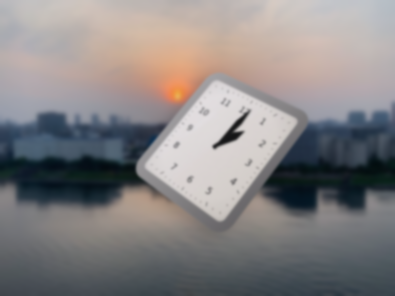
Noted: **1:01**
